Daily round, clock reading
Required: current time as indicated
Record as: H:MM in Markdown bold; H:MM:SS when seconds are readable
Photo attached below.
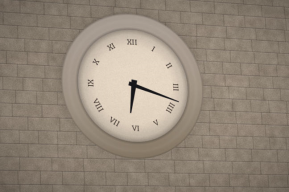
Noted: **6:18**
